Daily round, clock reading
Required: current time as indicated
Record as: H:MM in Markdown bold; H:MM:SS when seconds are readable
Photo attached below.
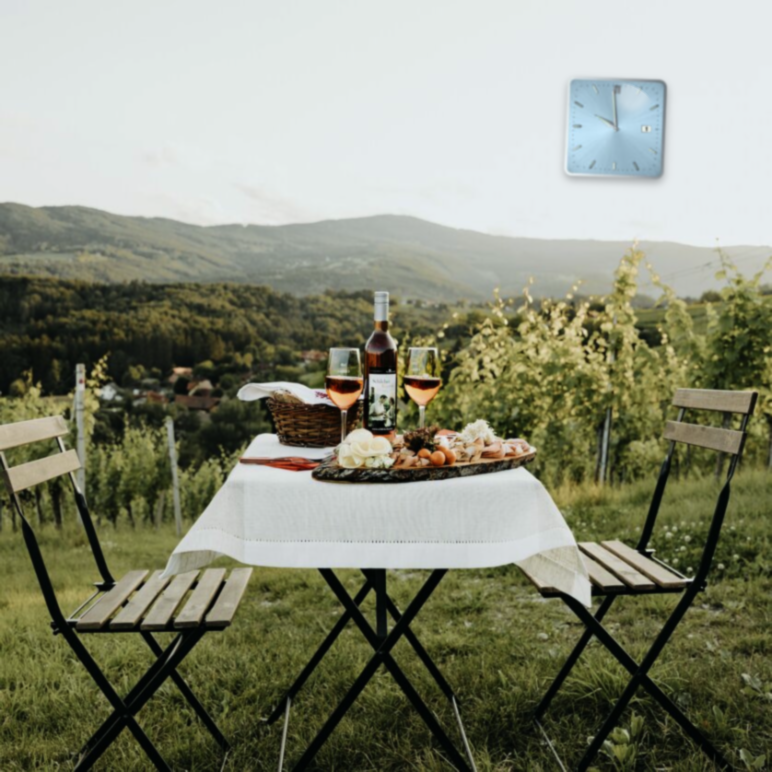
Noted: **9:59**
